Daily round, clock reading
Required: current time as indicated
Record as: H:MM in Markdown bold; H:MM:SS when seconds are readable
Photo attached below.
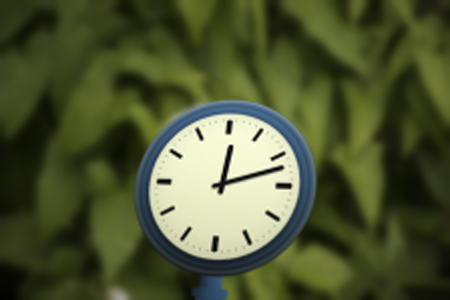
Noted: **12:12**
